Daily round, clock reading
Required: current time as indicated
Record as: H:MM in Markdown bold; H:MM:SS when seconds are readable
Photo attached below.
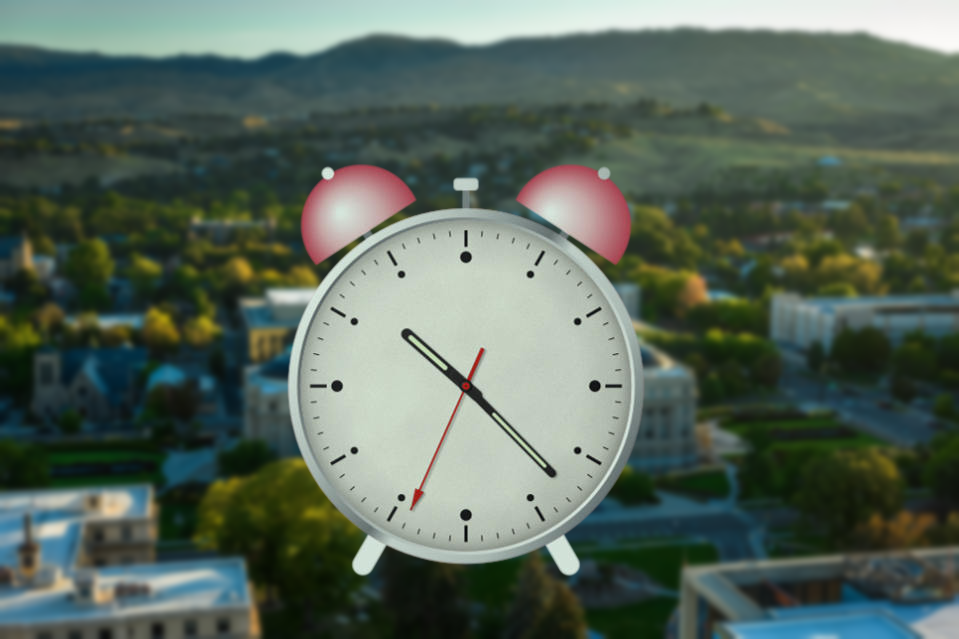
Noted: **10:22:34**
